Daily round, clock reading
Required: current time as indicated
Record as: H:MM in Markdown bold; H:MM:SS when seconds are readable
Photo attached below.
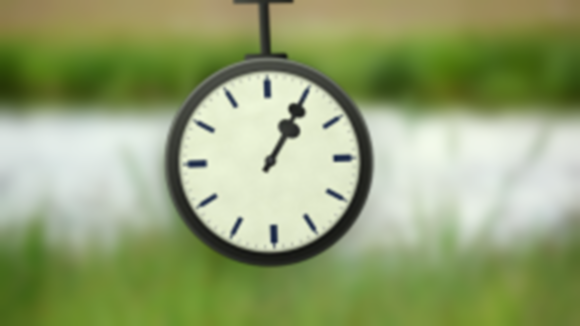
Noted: **1:05**
